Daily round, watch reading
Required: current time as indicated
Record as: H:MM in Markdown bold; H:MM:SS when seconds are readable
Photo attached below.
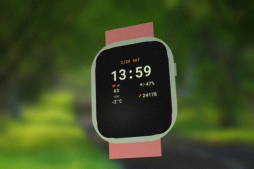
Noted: **13:59**
